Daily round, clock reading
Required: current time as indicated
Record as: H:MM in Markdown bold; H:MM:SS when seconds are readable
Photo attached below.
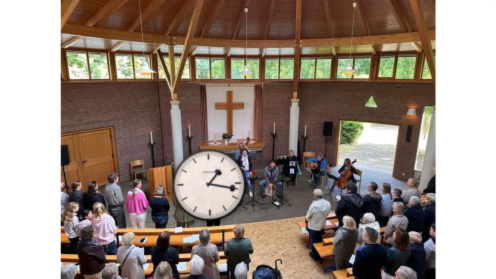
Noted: **1:17**
